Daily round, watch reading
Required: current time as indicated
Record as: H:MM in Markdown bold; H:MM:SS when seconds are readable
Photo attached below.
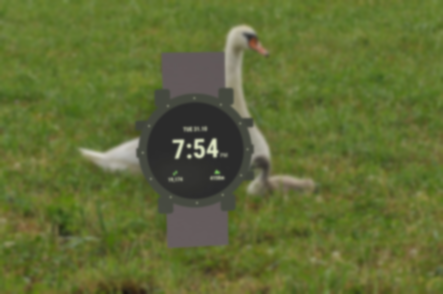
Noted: **7:54**
